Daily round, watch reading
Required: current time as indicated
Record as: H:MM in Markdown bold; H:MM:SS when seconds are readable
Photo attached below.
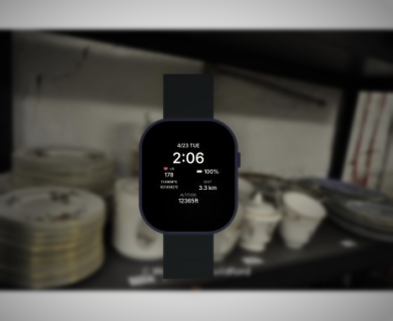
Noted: **2:06**
